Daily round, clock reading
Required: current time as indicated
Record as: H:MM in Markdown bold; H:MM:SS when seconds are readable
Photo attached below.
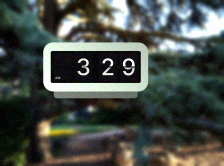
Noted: **3:29**
